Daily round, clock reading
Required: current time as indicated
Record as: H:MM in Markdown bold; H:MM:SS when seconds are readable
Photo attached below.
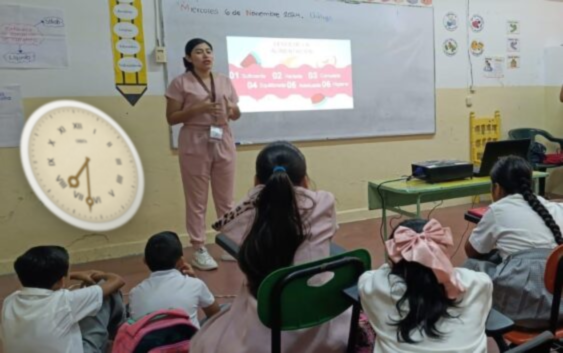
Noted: **7:32**
